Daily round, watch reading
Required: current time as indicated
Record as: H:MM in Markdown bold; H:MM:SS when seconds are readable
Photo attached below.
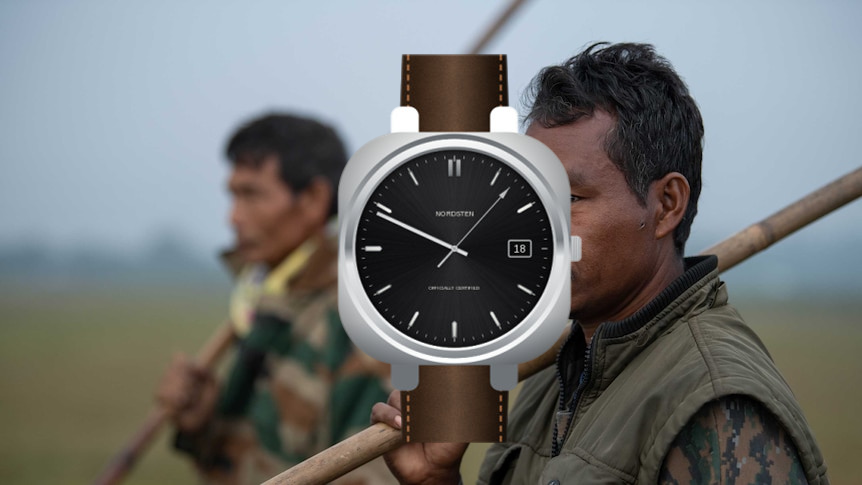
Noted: **9:49:07**
